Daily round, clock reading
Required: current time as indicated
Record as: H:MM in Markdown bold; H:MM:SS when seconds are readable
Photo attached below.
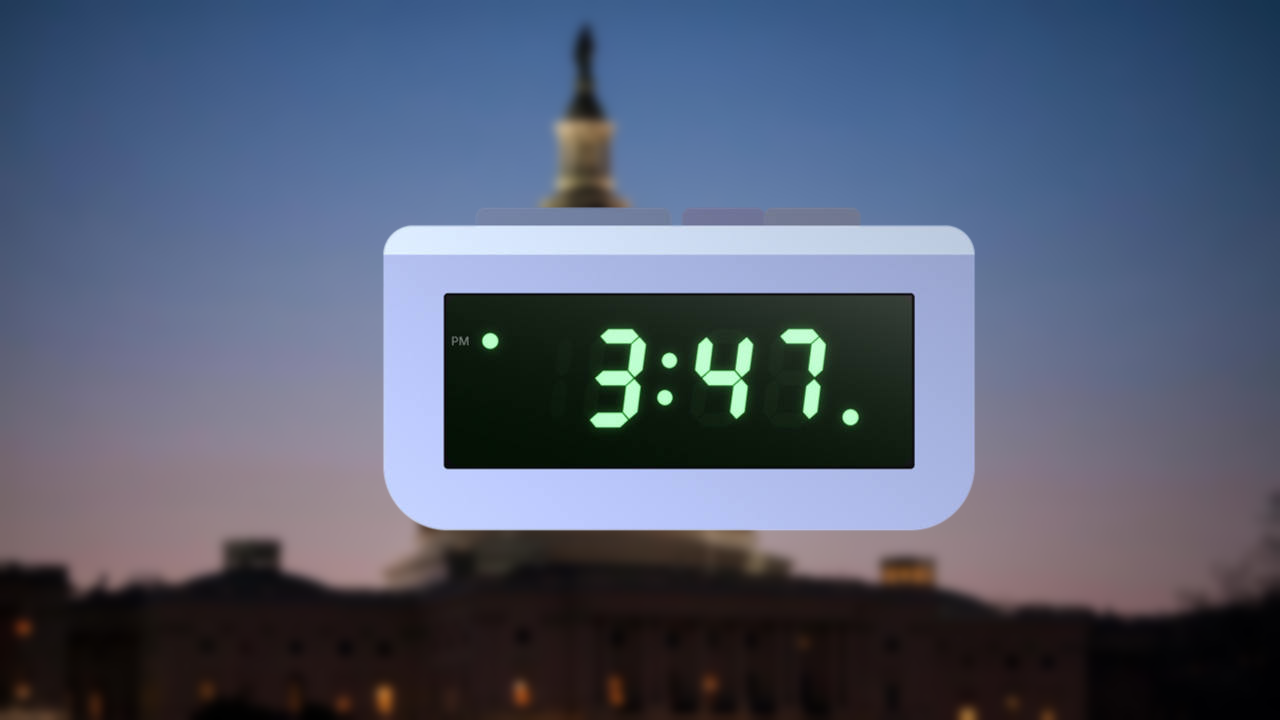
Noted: **3:47**
